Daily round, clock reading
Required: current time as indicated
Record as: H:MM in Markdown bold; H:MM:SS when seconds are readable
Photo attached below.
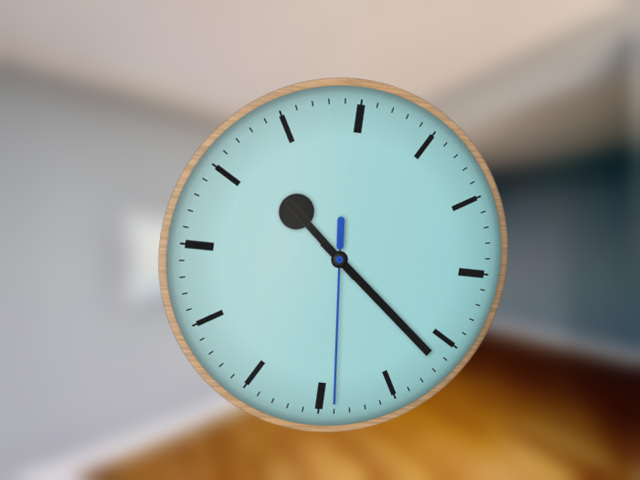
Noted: **10:21:29**
